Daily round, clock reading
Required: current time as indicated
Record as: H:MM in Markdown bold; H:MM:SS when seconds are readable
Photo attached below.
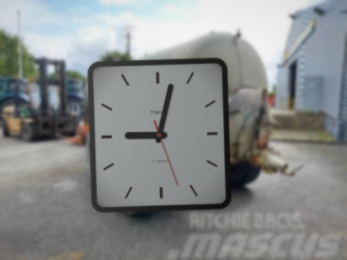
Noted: **9:02:27**
